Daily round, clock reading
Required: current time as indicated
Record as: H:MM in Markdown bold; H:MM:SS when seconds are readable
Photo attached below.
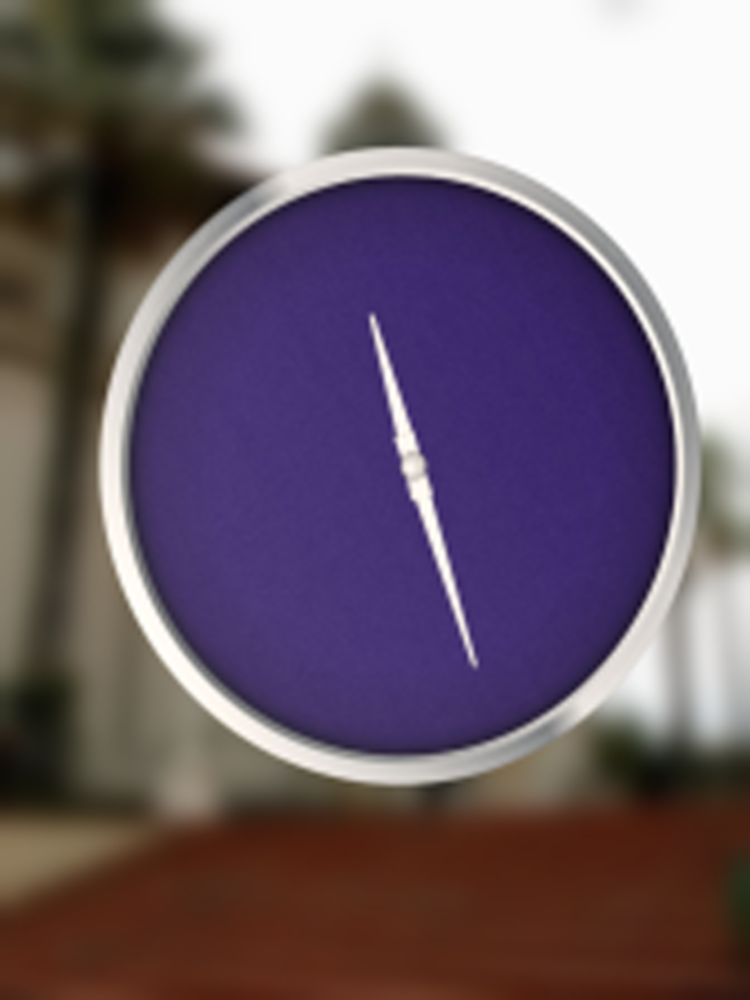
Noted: **11:27**
